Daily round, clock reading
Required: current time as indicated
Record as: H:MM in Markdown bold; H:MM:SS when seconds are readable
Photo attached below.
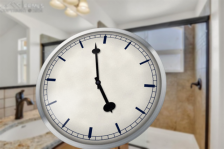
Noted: **4:58**
